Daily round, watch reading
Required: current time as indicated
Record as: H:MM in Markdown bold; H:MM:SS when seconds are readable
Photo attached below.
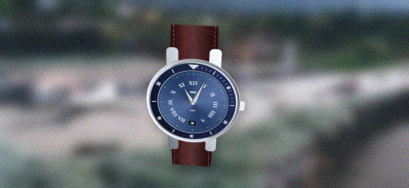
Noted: **11:04**
